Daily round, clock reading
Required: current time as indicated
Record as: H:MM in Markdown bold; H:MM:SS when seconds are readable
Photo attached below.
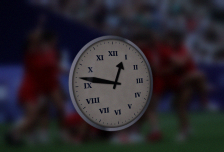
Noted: **12:47**
